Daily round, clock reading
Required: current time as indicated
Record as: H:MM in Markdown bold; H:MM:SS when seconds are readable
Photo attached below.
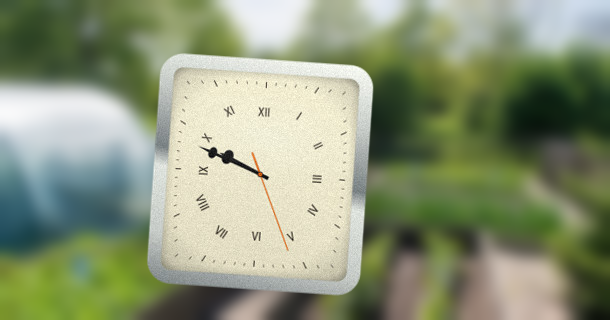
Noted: **9:48:26**
